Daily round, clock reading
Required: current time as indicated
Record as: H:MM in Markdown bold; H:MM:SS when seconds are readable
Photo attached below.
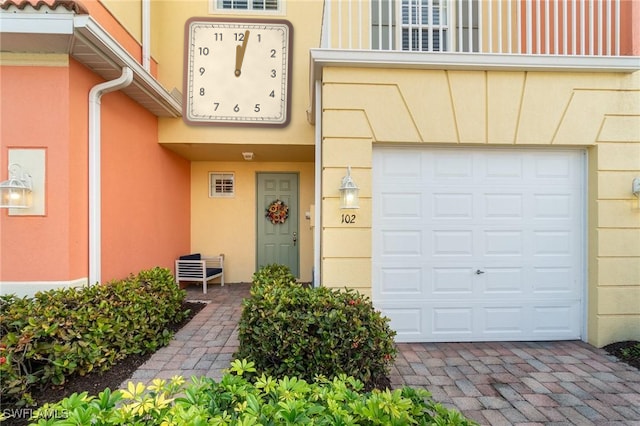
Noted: **12:02**
